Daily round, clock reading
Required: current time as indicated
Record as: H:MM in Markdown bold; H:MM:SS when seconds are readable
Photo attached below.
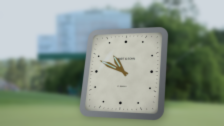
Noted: **10:49**
